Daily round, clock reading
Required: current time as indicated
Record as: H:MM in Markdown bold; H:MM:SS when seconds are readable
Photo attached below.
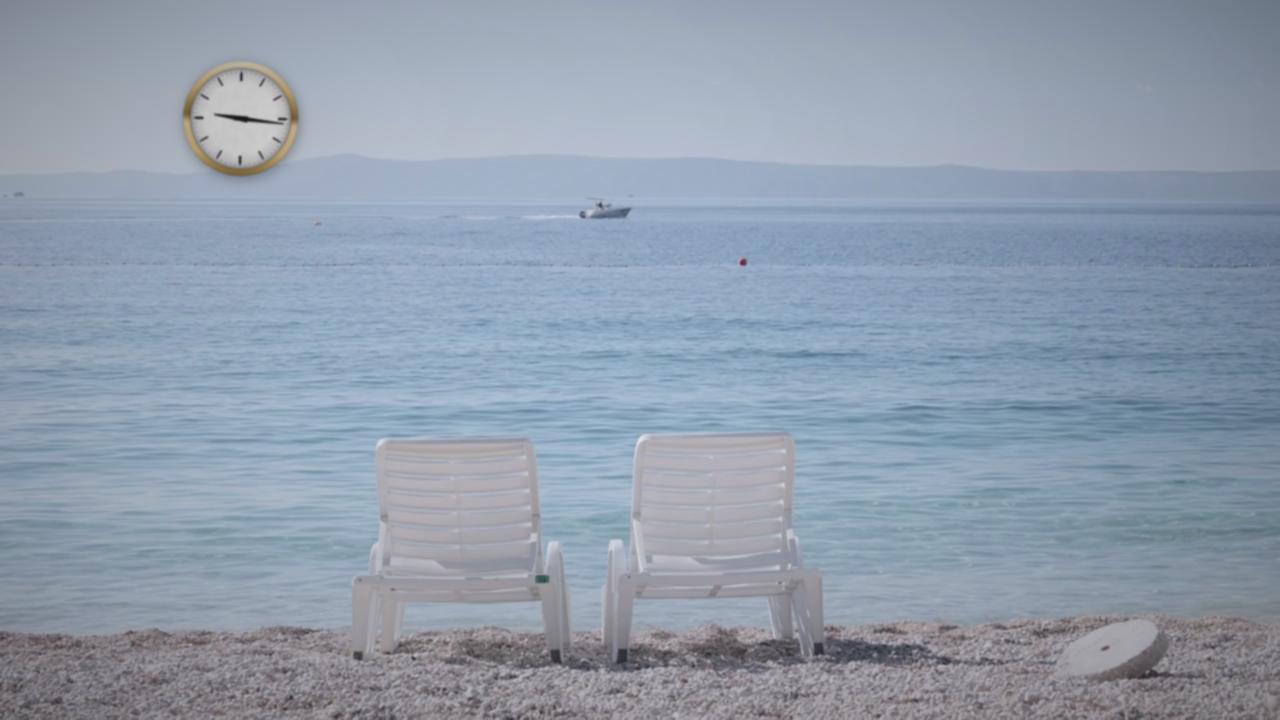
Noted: **9:16**
